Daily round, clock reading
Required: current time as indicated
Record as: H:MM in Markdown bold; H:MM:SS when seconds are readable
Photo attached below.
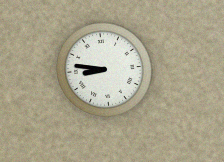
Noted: **8:47**
